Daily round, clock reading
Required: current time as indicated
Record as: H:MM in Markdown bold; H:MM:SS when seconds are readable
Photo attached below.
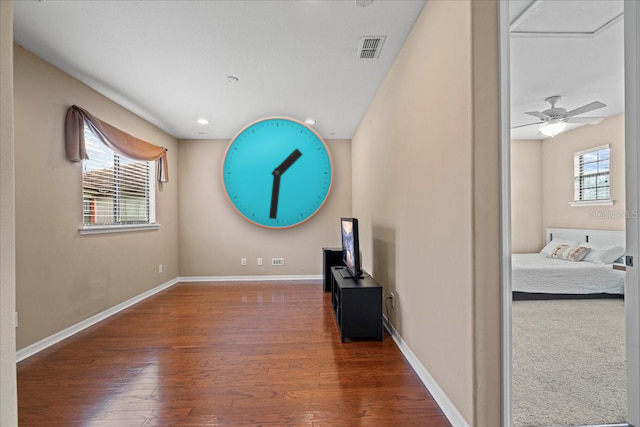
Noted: **1:31**
